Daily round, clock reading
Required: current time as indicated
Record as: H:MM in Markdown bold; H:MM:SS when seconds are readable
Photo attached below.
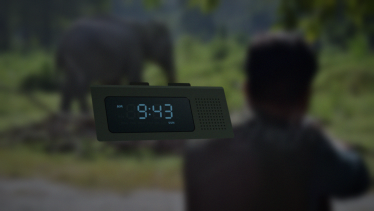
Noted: **9:43**
